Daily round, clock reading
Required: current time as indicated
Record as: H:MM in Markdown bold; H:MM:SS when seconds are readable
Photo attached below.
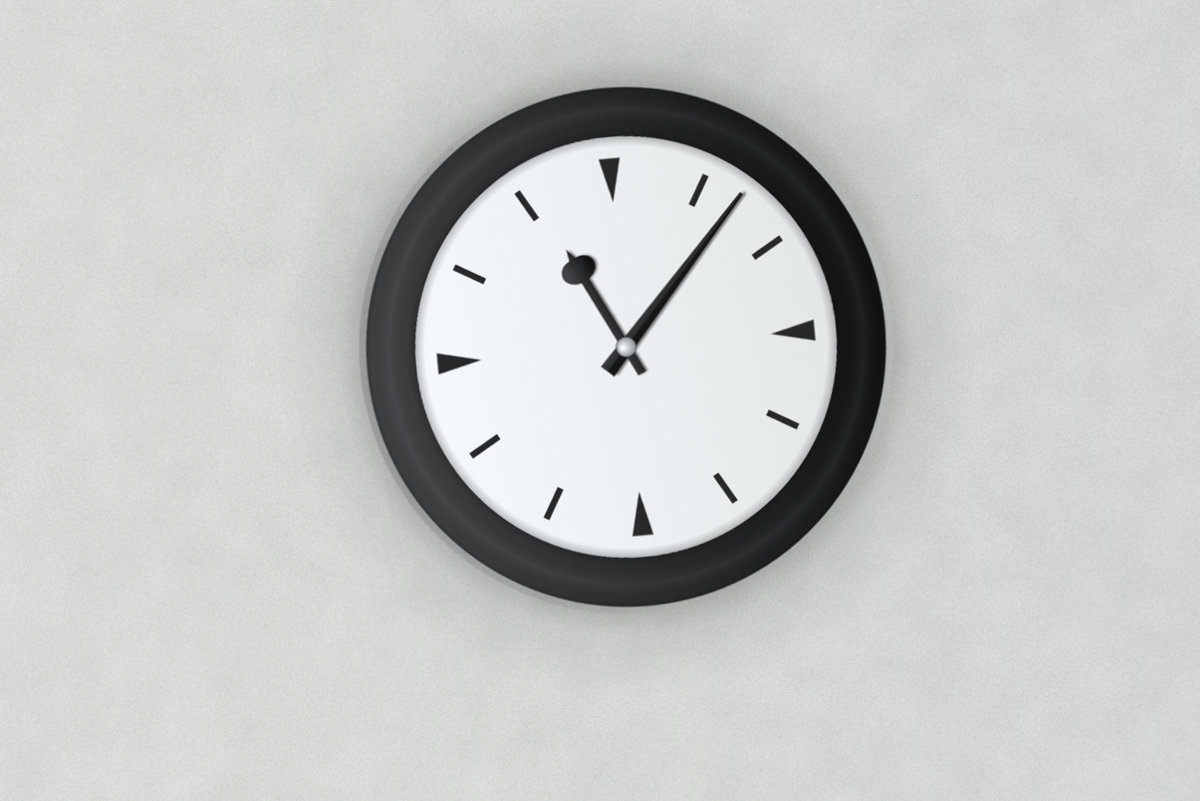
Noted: **11:07**
